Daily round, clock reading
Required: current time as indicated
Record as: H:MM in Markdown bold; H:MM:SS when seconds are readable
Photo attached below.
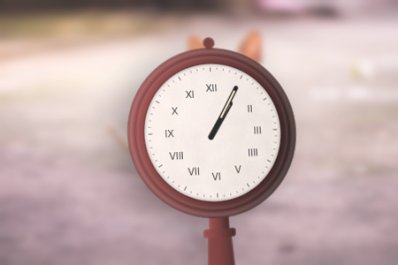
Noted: **1:05**
